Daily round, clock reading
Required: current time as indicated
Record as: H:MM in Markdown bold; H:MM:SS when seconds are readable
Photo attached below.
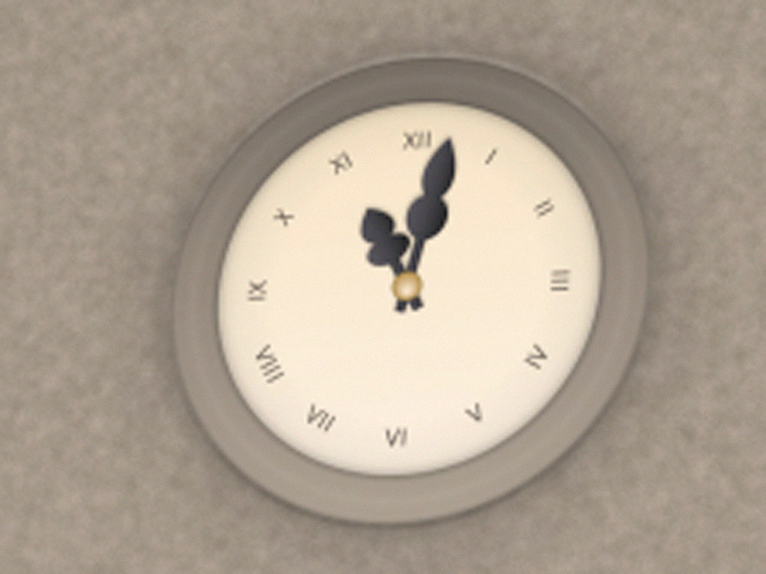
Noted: **11:02**
